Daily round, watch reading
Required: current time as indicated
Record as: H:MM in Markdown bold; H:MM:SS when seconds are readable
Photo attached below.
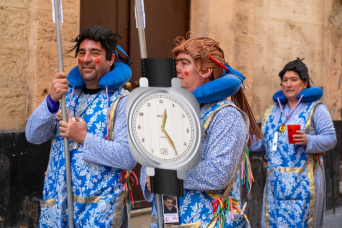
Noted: **12:25**
